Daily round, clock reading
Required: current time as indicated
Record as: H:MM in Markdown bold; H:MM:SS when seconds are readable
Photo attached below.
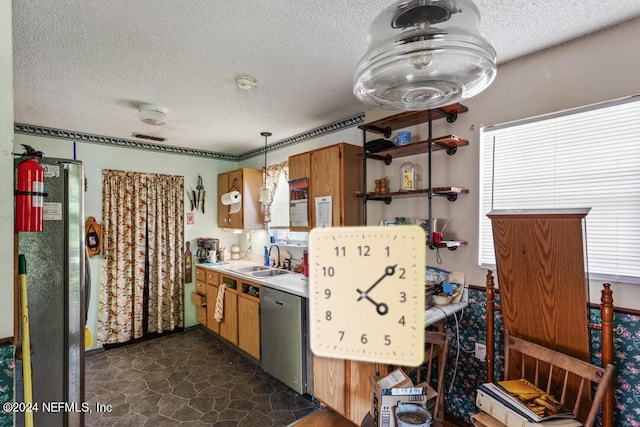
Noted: **4:08**
